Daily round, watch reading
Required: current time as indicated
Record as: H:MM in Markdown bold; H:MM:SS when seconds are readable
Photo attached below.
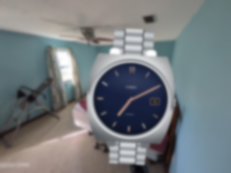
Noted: **7:10**
